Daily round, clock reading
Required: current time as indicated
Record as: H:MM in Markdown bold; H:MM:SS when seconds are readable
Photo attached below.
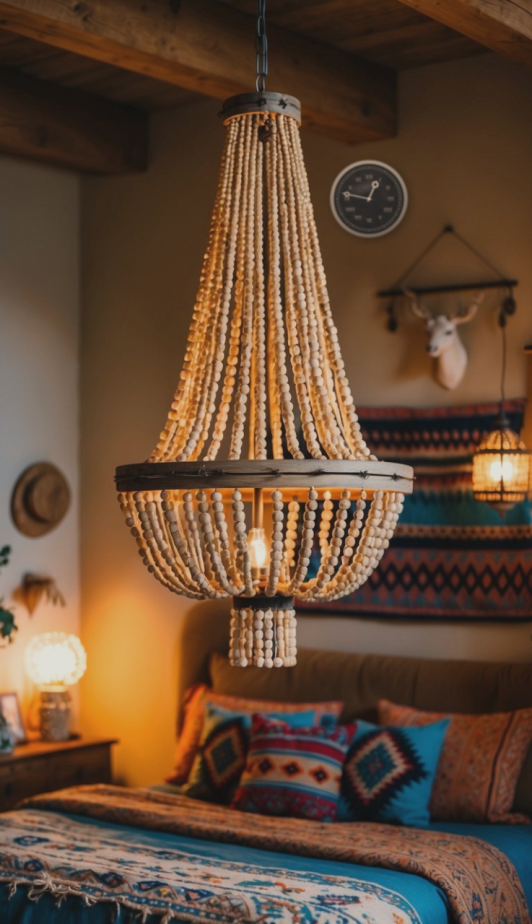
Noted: **12:47**
